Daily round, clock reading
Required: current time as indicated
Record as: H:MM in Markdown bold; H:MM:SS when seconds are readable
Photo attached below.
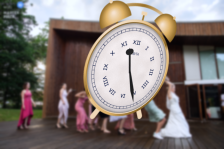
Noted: **11:26**
